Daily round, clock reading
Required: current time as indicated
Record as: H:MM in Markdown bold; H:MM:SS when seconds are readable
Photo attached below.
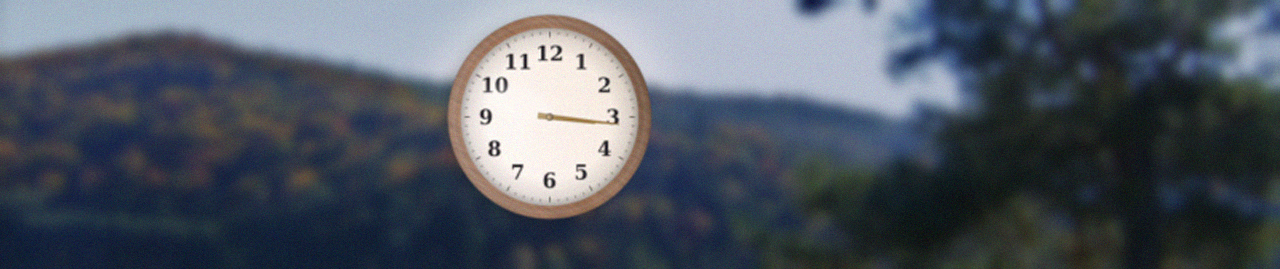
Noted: **3:16**
